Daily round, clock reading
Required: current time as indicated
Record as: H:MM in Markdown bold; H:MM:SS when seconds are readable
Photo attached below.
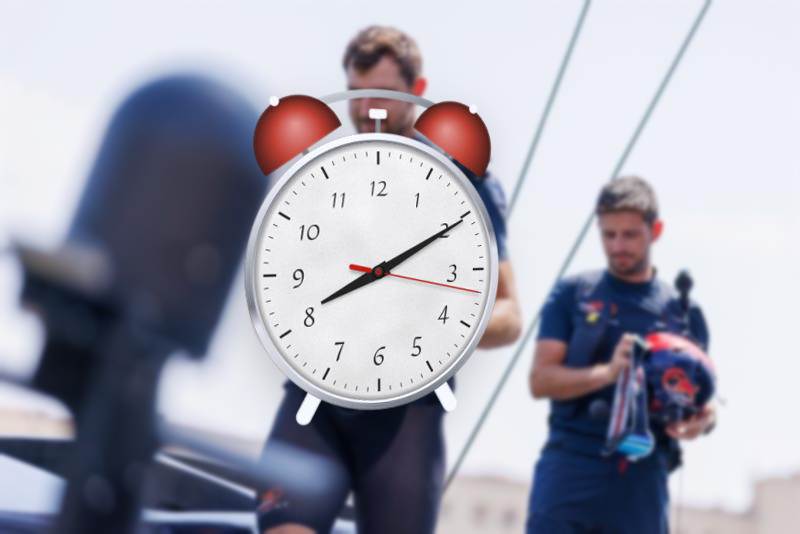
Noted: **8:10:17**
